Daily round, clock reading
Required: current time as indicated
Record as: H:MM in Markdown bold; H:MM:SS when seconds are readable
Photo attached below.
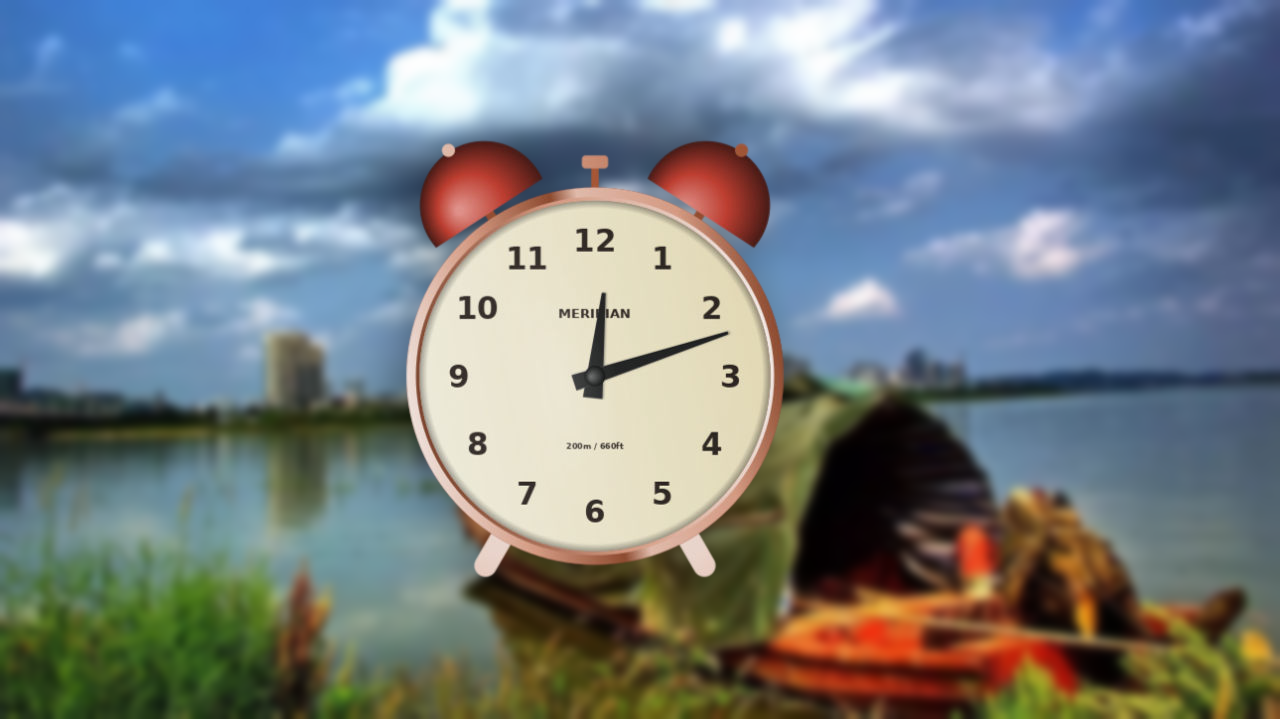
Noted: **12:12**
